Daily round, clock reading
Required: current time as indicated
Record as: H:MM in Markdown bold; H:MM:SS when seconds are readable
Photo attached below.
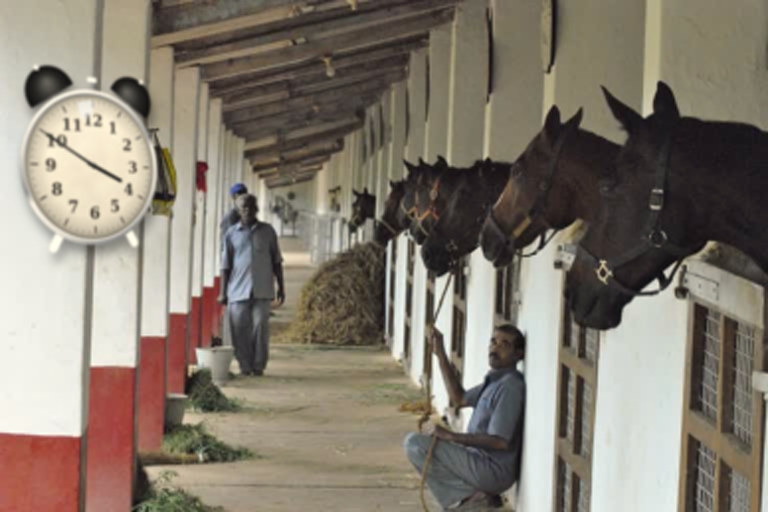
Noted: **3:50**
